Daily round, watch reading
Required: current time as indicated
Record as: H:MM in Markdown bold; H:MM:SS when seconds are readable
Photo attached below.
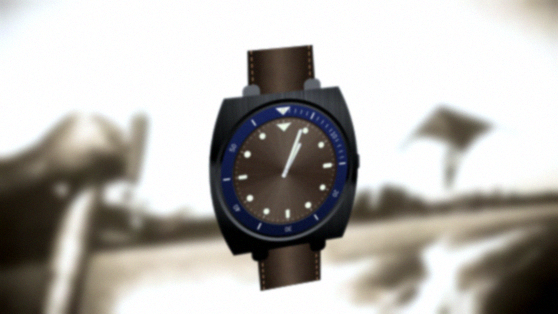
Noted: **1:04**
